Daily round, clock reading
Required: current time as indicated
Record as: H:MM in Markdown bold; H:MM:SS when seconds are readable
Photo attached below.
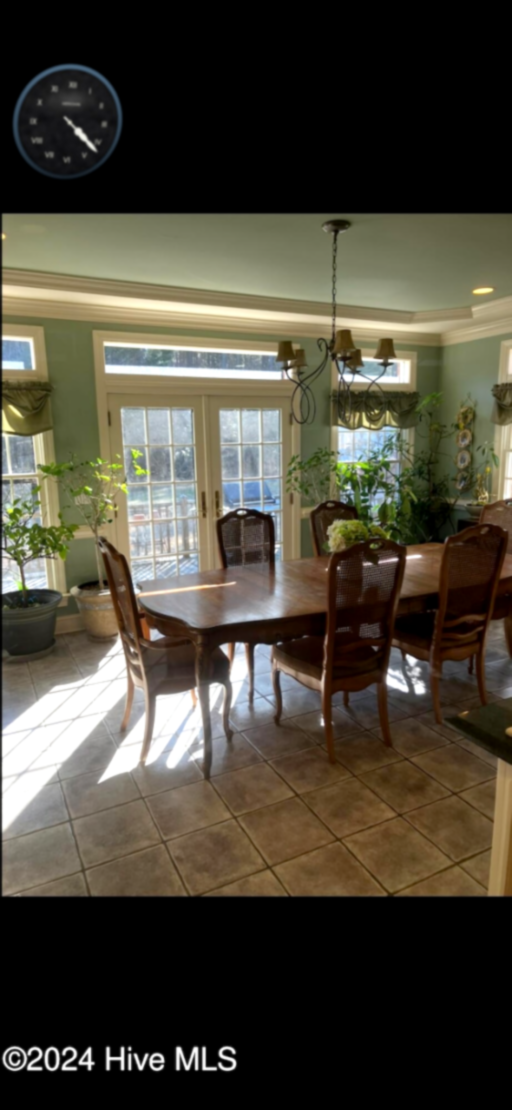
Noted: **4:22**
